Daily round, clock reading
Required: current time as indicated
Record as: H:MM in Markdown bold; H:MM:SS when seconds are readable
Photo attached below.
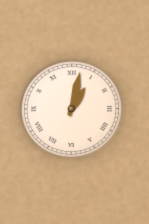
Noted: **1:02**
